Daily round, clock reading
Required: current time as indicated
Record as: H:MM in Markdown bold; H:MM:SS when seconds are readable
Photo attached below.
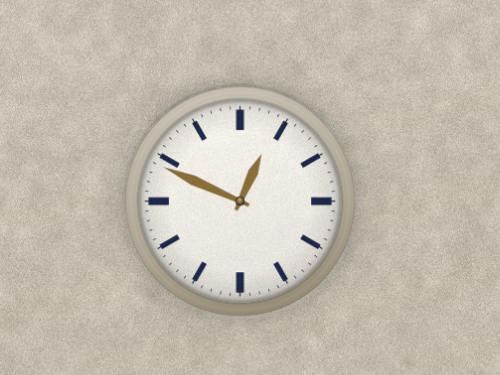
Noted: **12:49**
